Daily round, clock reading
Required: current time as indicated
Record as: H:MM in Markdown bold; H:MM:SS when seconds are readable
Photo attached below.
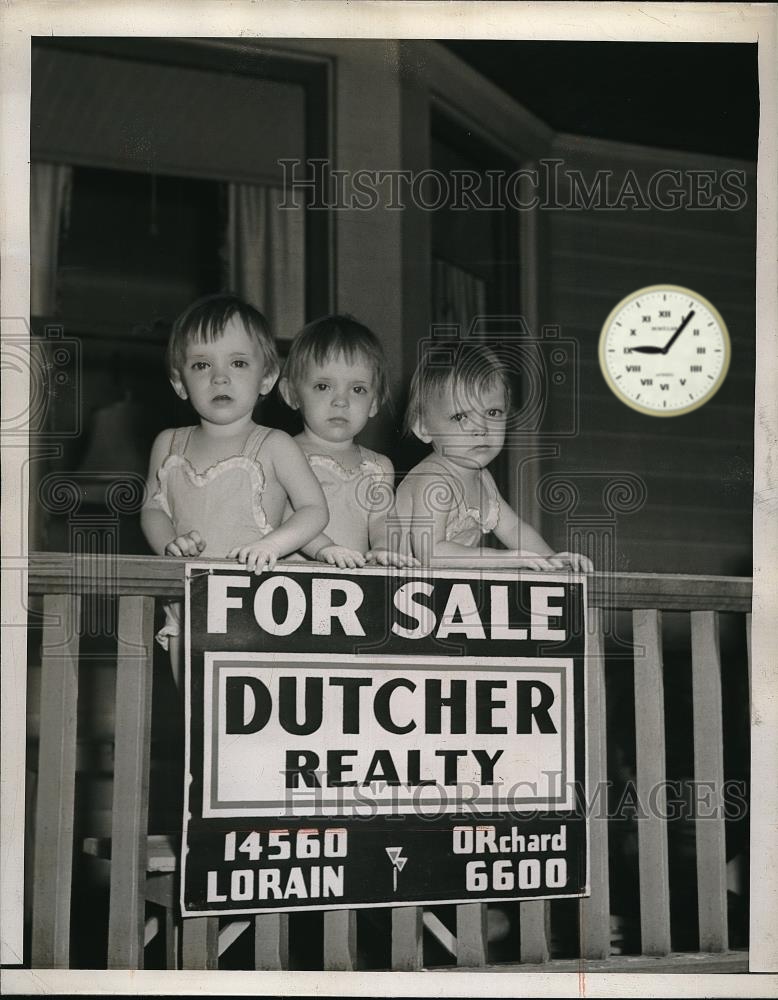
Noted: **9:06**
